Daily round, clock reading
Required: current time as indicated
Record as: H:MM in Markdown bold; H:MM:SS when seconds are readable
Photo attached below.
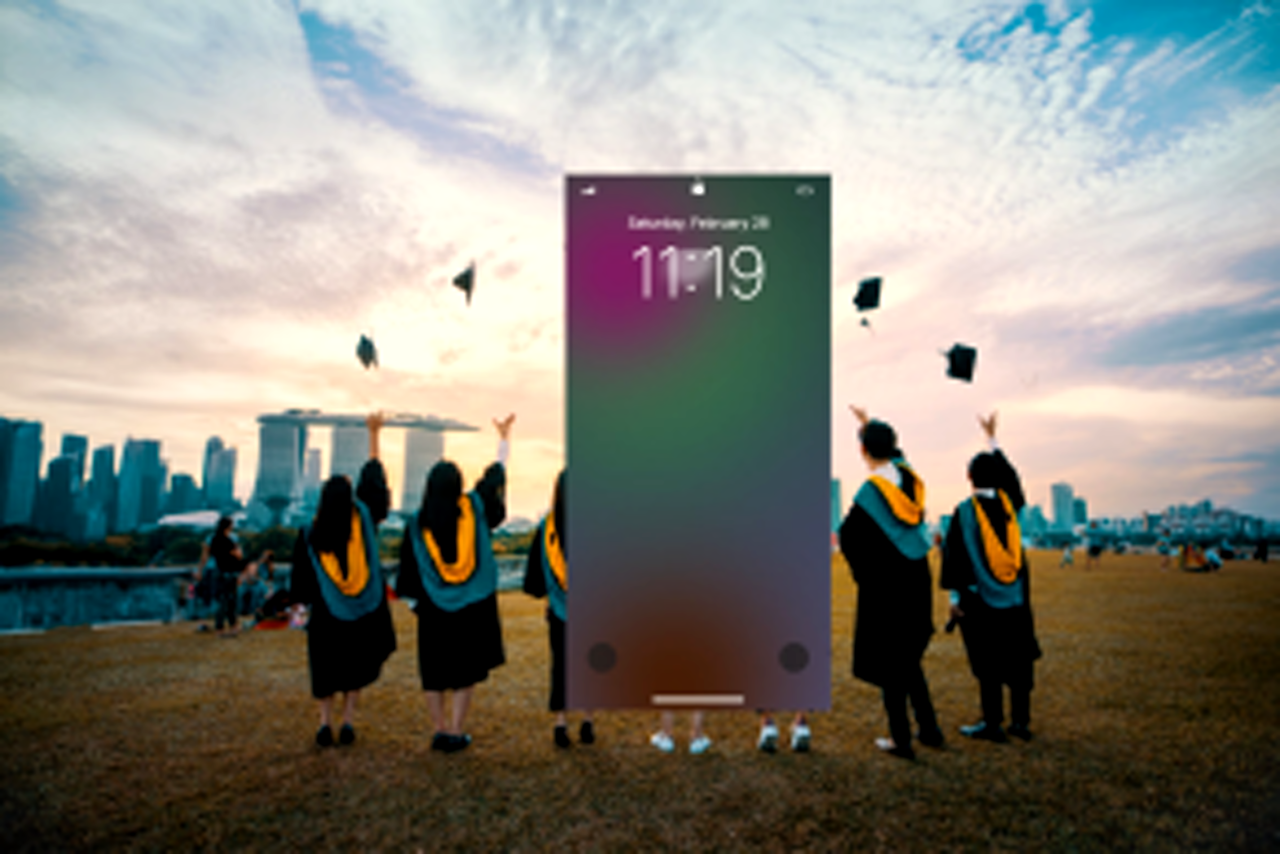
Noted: **11:19**
